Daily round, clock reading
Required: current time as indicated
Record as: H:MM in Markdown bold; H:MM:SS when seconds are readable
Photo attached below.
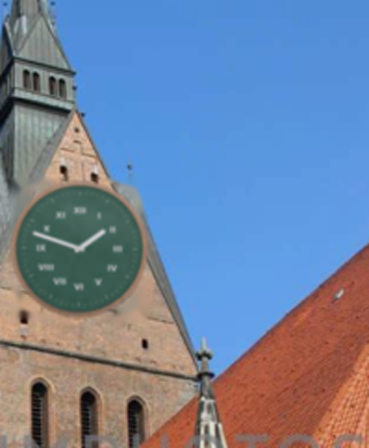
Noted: **1:48**
